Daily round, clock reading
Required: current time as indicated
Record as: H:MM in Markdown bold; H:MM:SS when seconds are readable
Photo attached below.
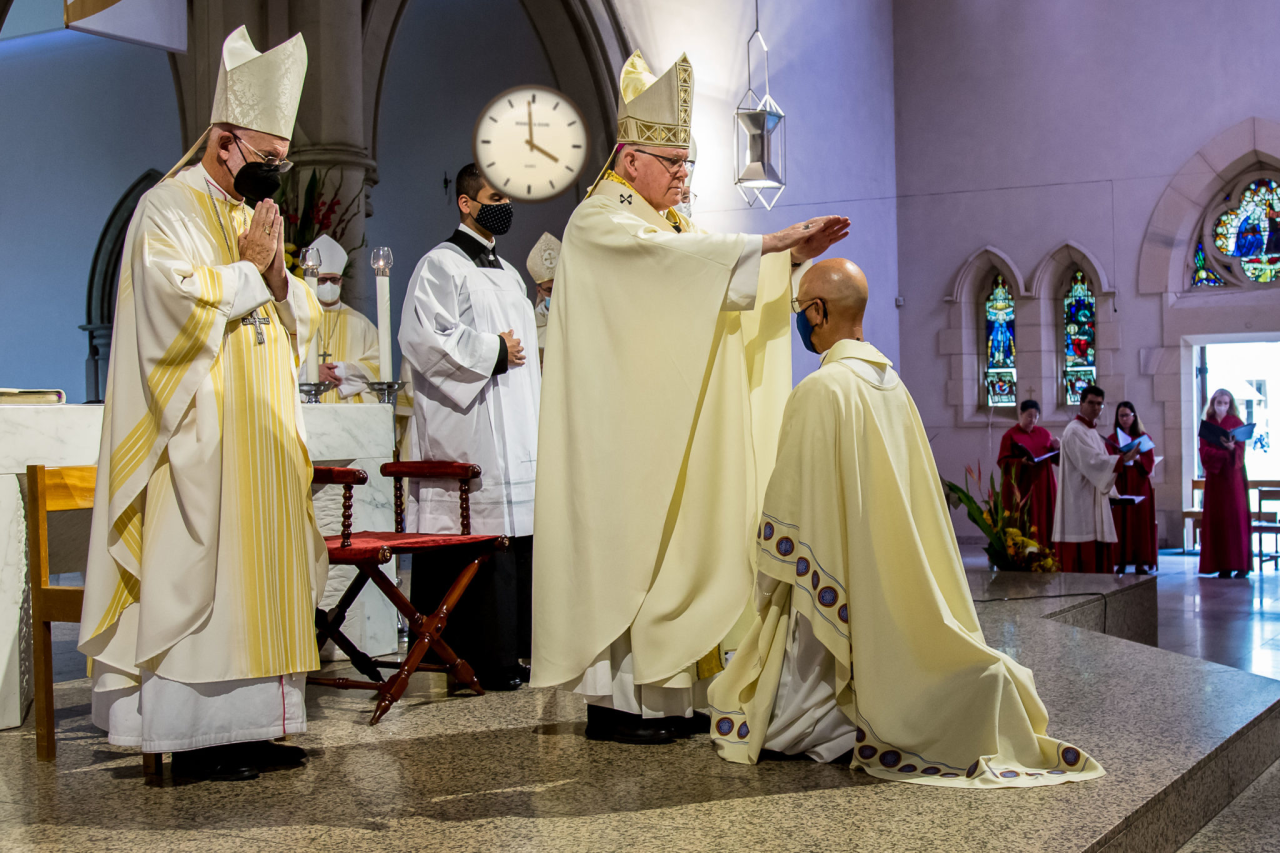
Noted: **3:59**
